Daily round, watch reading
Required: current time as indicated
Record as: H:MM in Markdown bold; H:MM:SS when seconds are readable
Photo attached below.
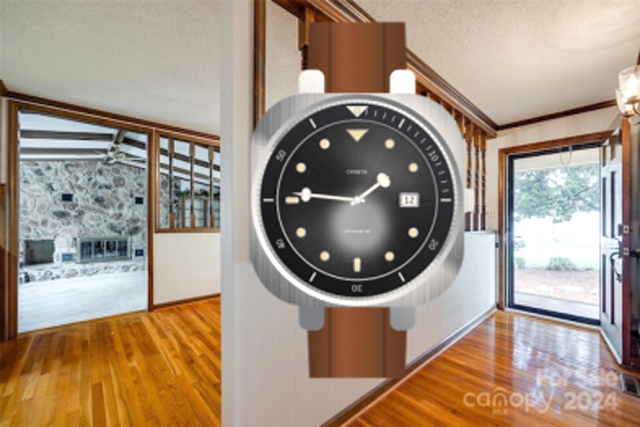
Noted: **1:46**
